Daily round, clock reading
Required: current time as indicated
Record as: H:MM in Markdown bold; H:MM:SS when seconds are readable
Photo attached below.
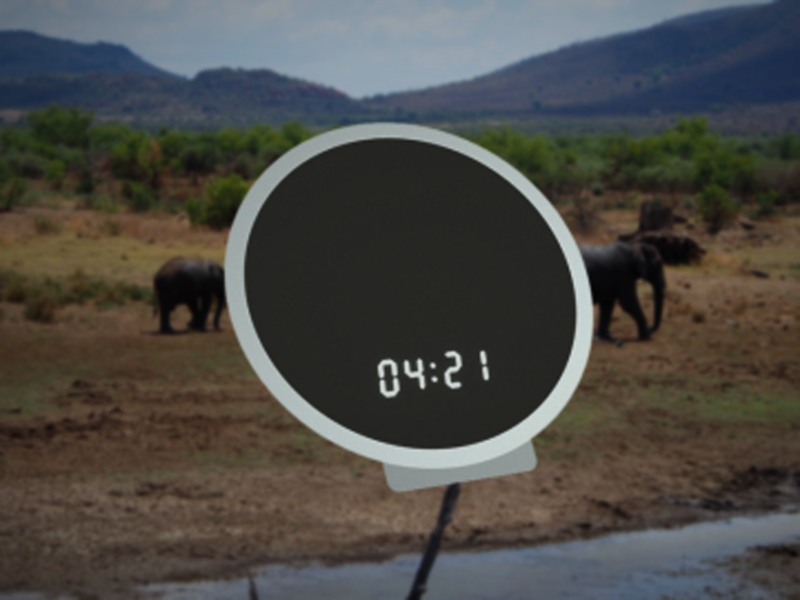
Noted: **4:21**
